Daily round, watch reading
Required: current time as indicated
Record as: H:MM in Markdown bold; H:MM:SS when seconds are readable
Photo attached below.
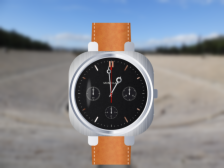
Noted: **12:59**
